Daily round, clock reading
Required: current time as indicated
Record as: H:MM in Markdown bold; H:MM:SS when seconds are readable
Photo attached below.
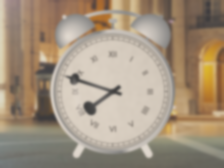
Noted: **7:48**
